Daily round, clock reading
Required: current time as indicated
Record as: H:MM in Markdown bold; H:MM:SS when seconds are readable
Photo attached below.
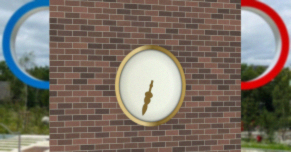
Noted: **6:33**
